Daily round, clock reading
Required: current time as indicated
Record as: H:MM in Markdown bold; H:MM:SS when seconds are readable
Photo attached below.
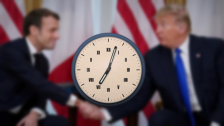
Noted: **7:03**
